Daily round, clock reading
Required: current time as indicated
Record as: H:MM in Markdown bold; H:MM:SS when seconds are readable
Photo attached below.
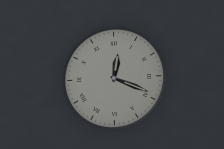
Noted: **12:19**
